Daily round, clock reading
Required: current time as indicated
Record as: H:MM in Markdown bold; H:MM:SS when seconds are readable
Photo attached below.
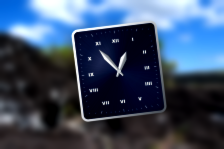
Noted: **12:54**
